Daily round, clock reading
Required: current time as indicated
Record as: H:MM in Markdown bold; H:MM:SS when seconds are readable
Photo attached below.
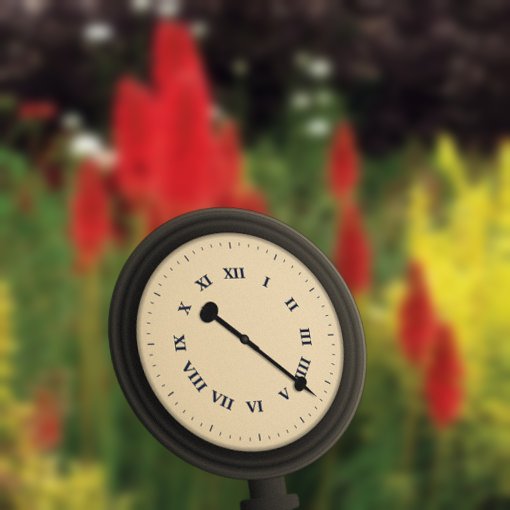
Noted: **10:22**
